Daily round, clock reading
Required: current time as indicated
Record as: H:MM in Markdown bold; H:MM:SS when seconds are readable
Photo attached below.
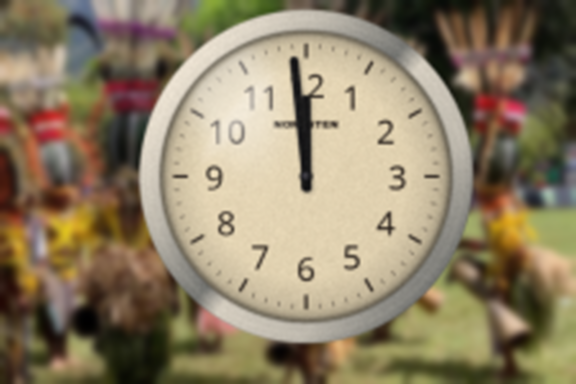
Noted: **11:59**
